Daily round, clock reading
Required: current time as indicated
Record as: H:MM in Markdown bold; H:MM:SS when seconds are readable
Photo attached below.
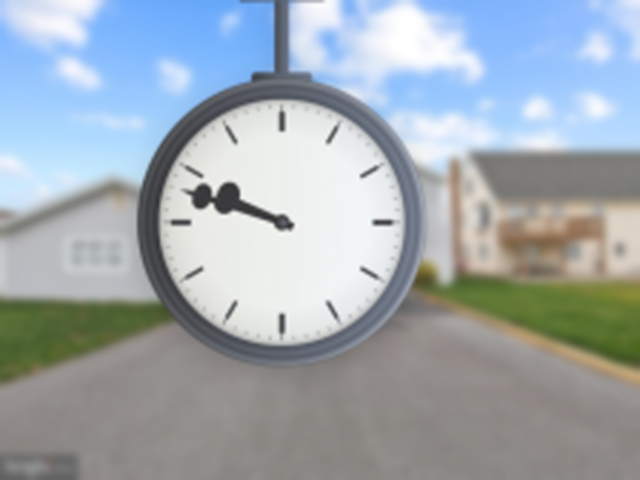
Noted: **9:48**
